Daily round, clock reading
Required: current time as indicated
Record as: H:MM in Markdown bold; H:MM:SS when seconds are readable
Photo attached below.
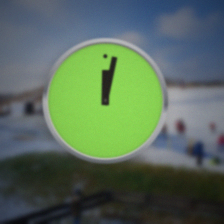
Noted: **12:02**
